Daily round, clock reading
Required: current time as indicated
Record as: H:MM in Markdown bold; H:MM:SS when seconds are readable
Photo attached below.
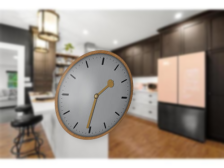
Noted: **1:31**
